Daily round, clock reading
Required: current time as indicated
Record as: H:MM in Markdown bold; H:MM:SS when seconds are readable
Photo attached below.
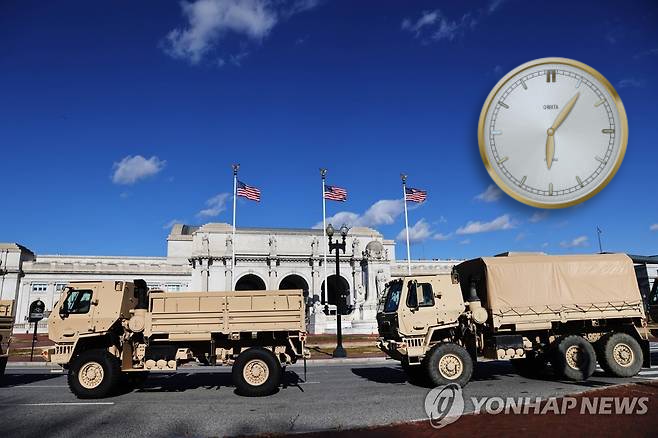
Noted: **6:06**
